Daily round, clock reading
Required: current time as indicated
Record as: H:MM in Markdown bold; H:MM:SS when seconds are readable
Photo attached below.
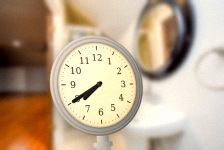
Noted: **7:40**
